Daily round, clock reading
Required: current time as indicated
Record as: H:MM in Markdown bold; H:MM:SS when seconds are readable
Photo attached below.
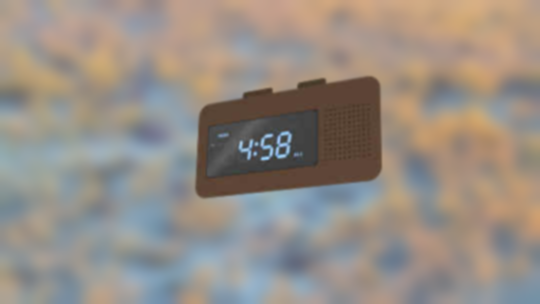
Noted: **4:58**
